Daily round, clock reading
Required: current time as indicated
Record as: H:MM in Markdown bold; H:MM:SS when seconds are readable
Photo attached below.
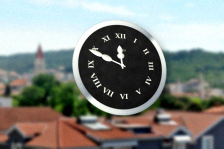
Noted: **11:49**
